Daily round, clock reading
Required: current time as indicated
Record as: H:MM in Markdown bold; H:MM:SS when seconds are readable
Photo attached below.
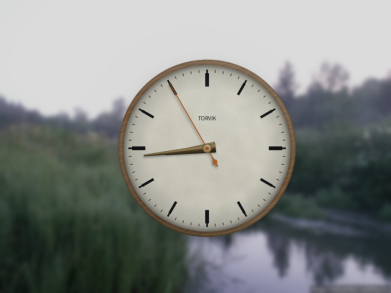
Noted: **8:43:55**
